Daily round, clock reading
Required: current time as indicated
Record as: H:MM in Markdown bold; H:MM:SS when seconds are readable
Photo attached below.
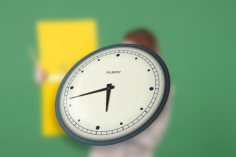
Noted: **5:42**
